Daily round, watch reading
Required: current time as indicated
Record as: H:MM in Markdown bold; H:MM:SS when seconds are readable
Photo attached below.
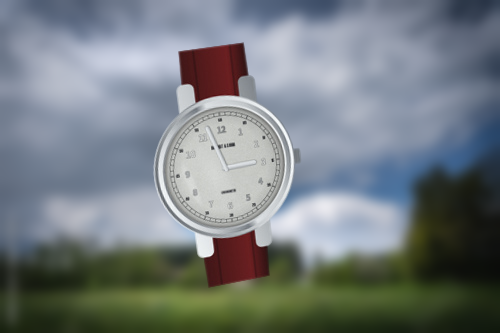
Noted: **2:57**
